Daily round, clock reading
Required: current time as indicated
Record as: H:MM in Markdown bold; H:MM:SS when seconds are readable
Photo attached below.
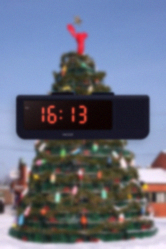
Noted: **16:13**
